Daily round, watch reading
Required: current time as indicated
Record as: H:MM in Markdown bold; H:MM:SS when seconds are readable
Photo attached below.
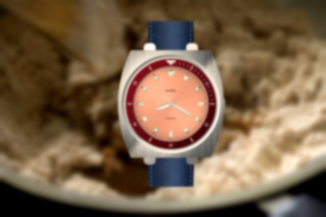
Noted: **8:20**
